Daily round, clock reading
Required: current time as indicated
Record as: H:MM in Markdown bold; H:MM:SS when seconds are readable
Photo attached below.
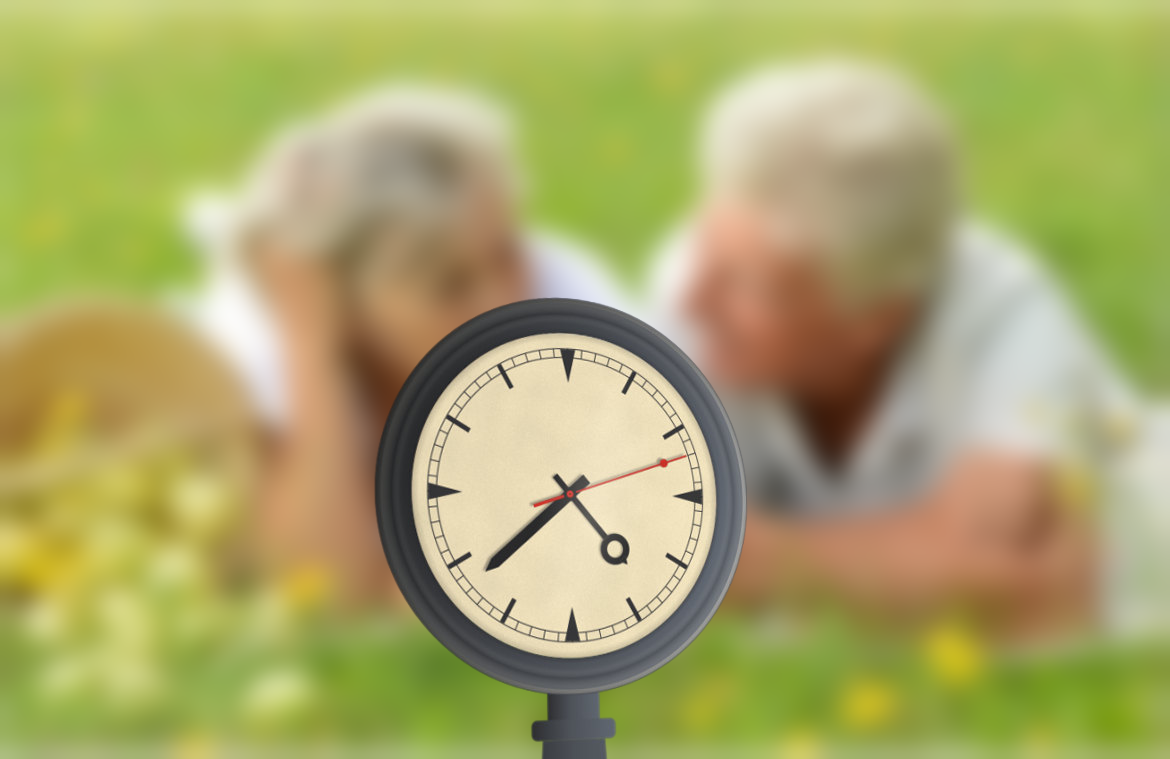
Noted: **4:38:12**
